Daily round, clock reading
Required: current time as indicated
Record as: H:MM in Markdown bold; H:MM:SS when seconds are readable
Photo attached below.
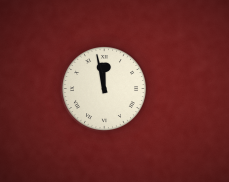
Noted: **11:58**
